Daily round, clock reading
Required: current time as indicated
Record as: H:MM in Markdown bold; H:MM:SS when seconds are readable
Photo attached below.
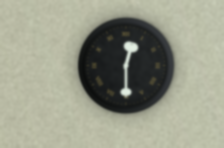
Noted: **12:30**
